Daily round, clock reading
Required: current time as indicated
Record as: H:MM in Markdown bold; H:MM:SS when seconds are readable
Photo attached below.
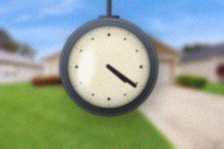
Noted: **4:21**
